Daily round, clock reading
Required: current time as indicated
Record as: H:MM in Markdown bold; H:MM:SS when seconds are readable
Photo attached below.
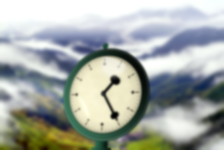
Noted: **1:25**
